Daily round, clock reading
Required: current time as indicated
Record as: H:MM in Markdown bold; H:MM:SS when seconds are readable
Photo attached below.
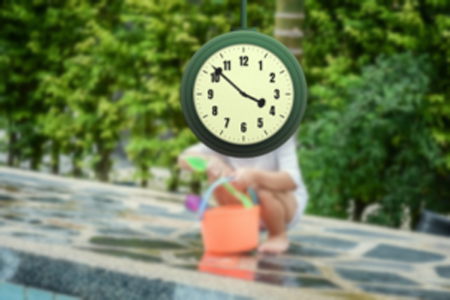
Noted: **3:52**
